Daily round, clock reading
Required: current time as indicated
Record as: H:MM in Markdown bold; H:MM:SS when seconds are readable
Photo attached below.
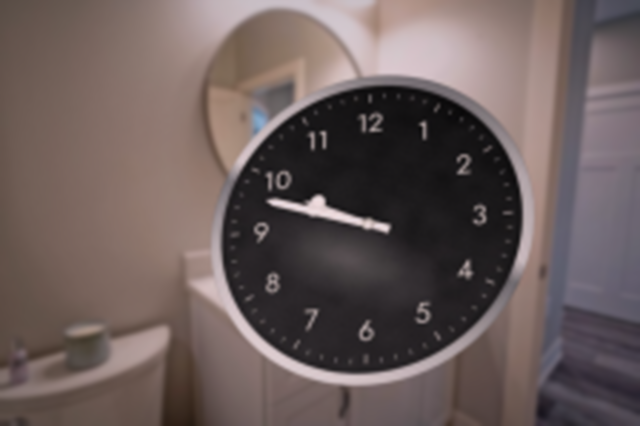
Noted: **9:48**
